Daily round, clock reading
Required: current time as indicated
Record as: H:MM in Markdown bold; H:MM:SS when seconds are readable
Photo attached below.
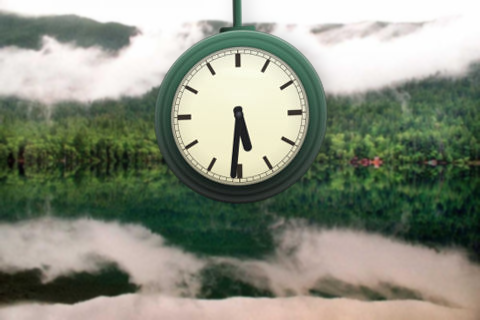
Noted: **5:31**
